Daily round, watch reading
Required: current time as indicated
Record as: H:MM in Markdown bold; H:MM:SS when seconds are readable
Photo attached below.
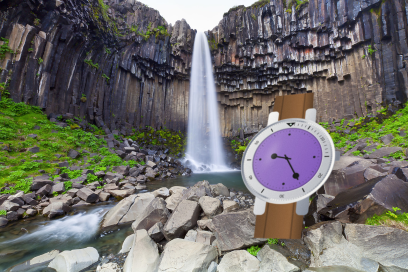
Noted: **9:25**
